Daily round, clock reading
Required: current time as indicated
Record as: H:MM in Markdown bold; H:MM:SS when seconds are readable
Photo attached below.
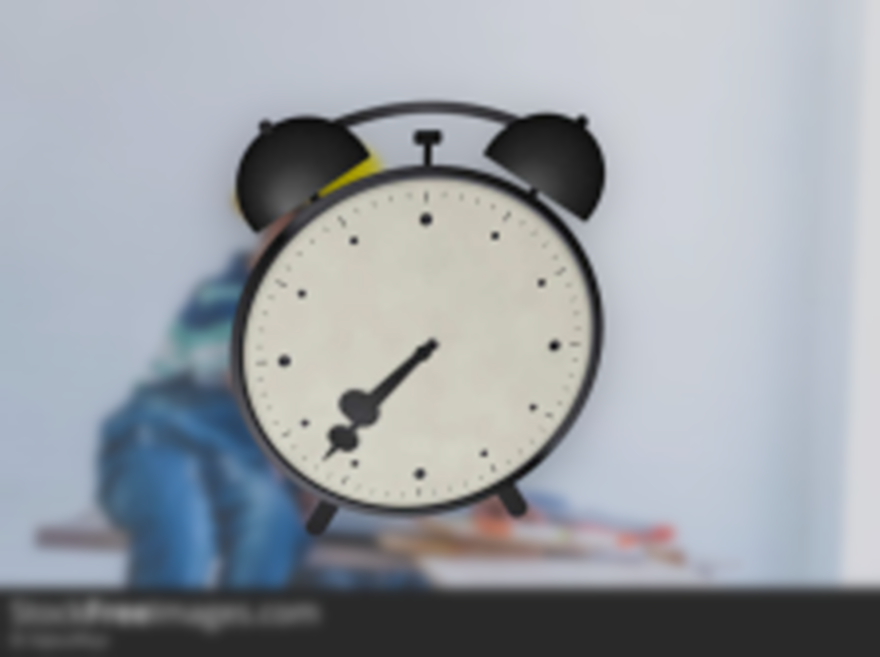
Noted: **7:37**
